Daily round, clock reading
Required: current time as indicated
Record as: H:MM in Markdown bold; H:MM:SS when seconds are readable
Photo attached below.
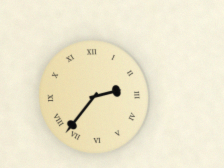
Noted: **2:37**
